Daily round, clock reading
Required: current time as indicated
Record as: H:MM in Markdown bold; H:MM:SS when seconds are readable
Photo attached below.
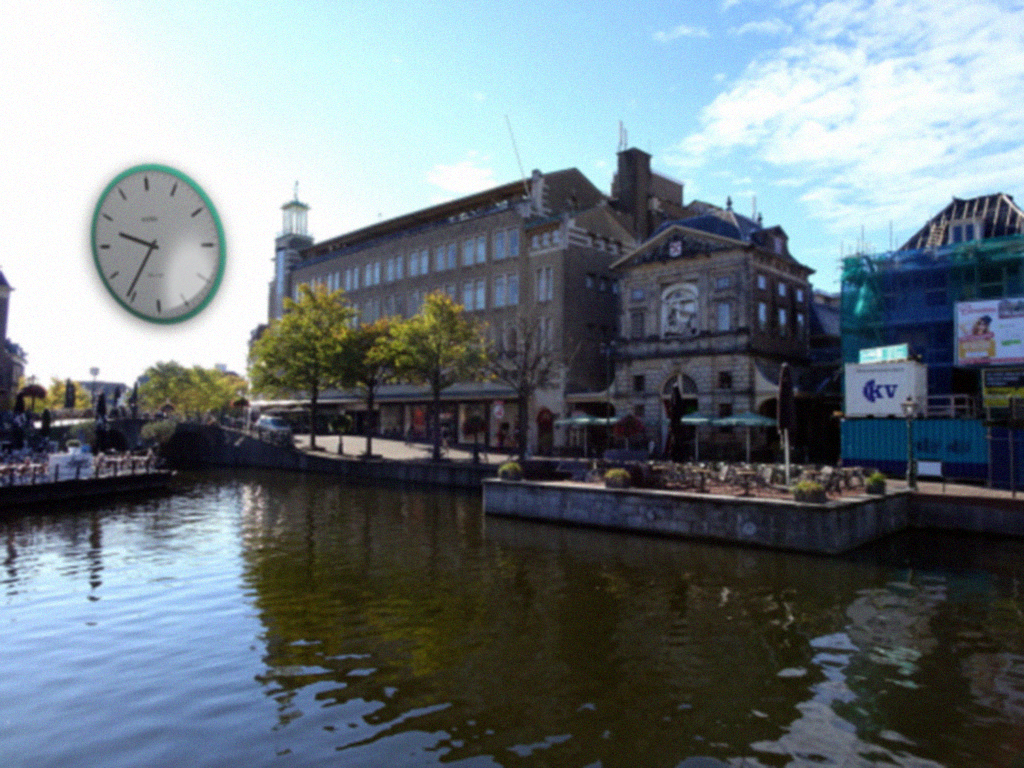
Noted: **9:36**
